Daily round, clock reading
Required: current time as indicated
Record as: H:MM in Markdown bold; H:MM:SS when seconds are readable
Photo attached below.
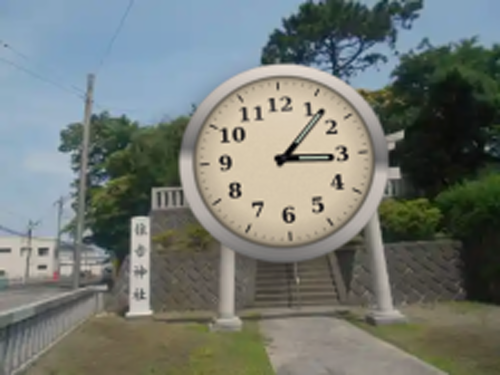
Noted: **3:07**
